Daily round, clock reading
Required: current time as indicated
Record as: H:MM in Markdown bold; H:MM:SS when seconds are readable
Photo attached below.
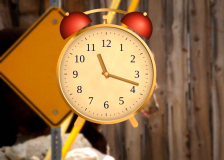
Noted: **11:18**
